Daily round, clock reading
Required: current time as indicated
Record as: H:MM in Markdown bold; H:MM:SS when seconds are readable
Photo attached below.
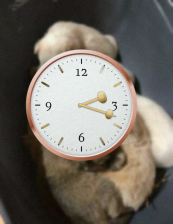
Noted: **2:18**
